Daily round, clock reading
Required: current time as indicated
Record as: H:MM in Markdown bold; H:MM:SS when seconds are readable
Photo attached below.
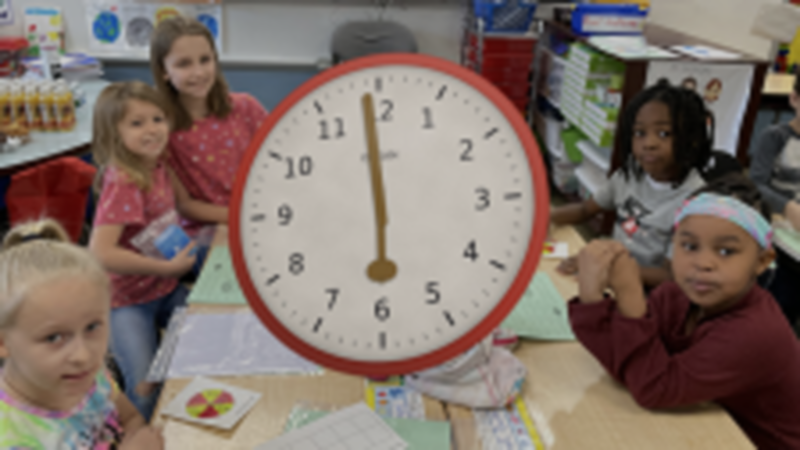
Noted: **5:59**
